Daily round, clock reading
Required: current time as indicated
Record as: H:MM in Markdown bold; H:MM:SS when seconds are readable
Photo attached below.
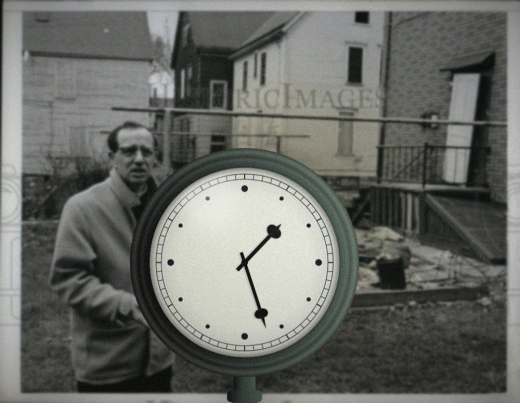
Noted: **1:27**
